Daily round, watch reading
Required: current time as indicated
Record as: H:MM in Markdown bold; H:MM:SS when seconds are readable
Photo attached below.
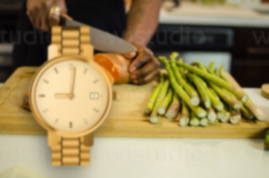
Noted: **9:01**
